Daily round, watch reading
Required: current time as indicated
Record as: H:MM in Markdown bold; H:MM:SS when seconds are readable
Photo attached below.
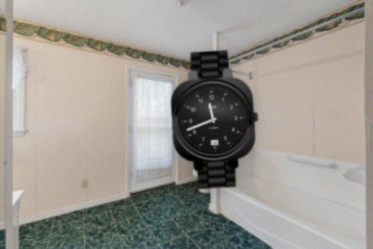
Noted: **11:42**
